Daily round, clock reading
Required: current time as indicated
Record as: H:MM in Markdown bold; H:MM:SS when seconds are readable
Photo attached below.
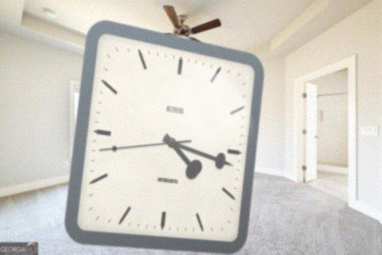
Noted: **4:16:43**
